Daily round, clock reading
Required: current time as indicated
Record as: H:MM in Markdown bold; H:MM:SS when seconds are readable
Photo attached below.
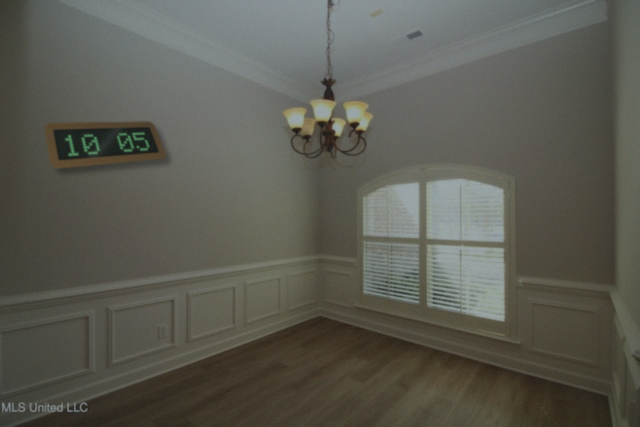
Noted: **10:05**
